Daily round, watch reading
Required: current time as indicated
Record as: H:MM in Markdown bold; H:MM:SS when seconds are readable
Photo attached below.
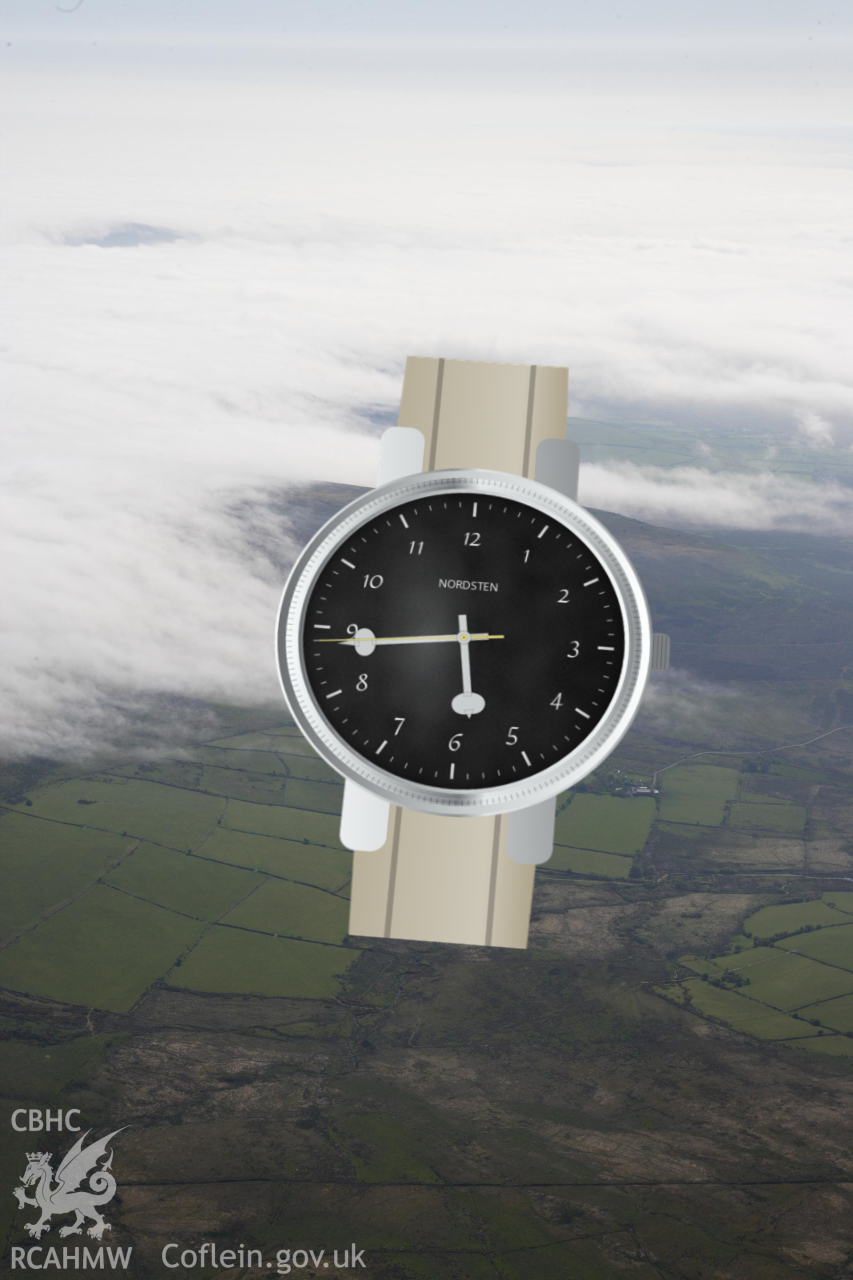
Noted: **5:43:44**
